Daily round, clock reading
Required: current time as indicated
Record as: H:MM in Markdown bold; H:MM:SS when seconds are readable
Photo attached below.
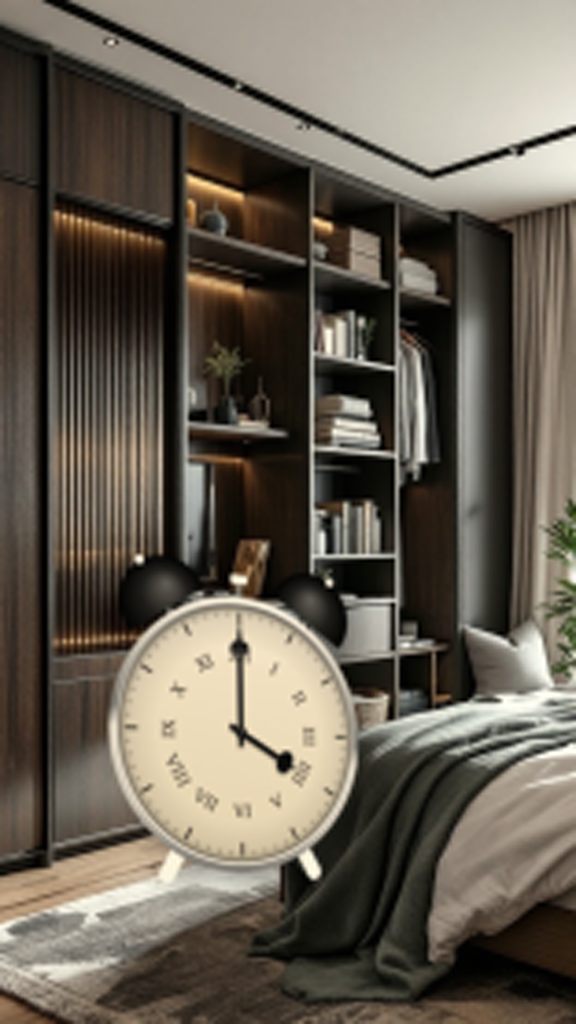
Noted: **4:00**
